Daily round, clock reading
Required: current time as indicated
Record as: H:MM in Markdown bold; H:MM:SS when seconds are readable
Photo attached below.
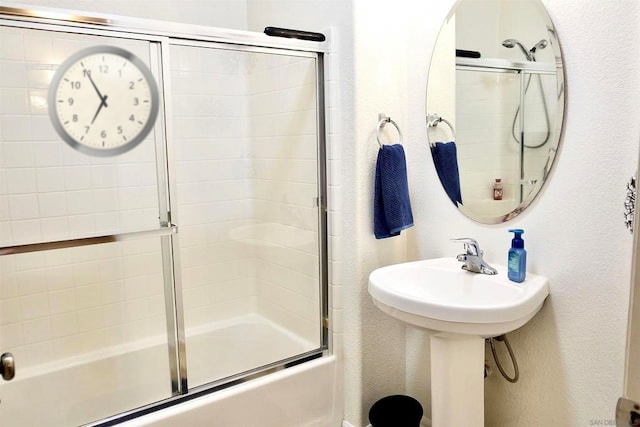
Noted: **6:55**
